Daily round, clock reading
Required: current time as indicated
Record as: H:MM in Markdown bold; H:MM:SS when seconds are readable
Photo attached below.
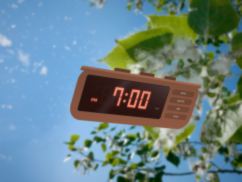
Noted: **7:00**
